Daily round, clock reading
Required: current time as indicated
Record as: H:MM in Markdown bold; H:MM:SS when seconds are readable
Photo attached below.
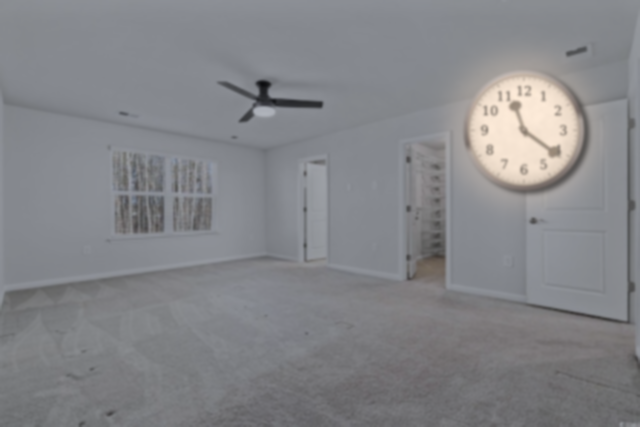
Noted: **11:21**
